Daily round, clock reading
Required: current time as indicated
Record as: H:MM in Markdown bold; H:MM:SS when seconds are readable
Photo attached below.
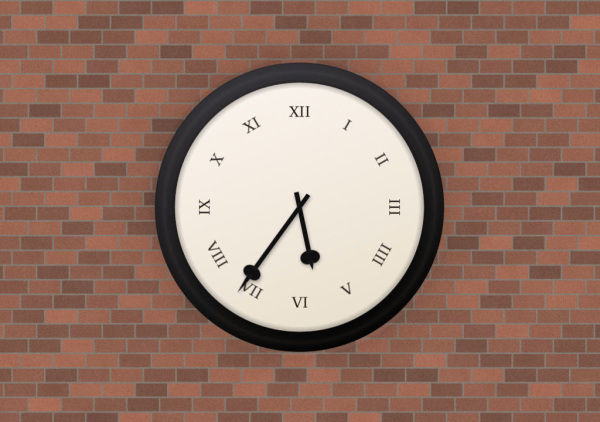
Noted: **5:36**
